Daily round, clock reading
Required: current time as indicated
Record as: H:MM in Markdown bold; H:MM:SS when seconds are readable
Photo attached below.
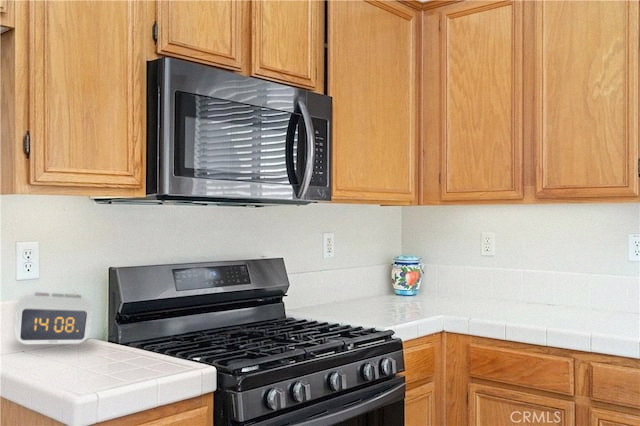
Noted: **14:08**
